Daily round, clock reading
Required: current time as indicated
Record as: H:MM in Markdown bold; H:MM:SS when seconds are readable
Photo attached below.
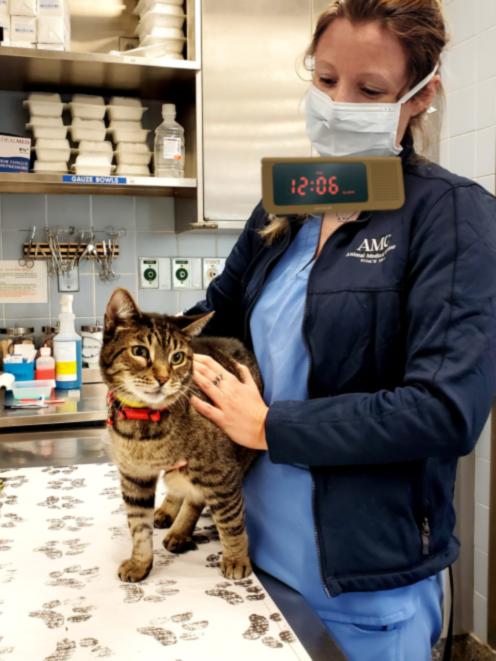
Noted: **12:06**
